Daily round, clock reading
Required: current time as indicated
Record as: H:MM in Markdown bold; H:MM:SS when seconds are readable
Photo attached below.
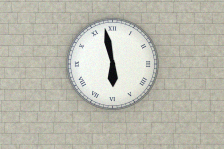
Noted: **5:58**
